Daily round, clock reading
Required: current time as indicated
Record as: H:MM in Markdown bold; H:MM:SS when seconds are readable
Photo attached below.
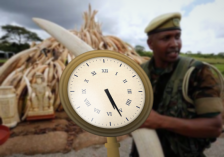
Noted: **5:26**
